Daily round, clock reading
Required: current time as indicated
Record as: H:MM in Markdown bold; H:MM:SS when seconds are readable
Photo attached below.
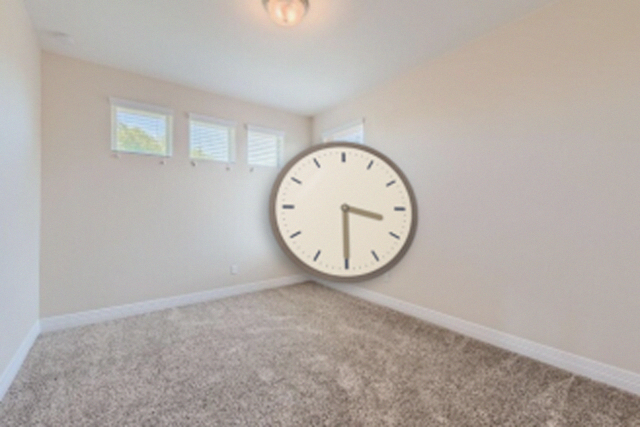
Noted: **3:30**
